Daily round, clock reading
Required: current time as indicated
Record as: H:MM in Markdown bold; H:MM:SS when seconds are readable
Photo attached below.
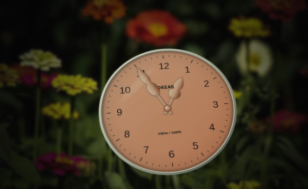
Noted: **12:55**
